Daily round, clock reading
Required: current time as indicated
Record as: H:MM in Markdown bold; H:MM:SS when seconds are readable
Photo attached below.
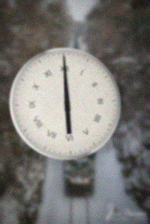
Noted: **6:00**
